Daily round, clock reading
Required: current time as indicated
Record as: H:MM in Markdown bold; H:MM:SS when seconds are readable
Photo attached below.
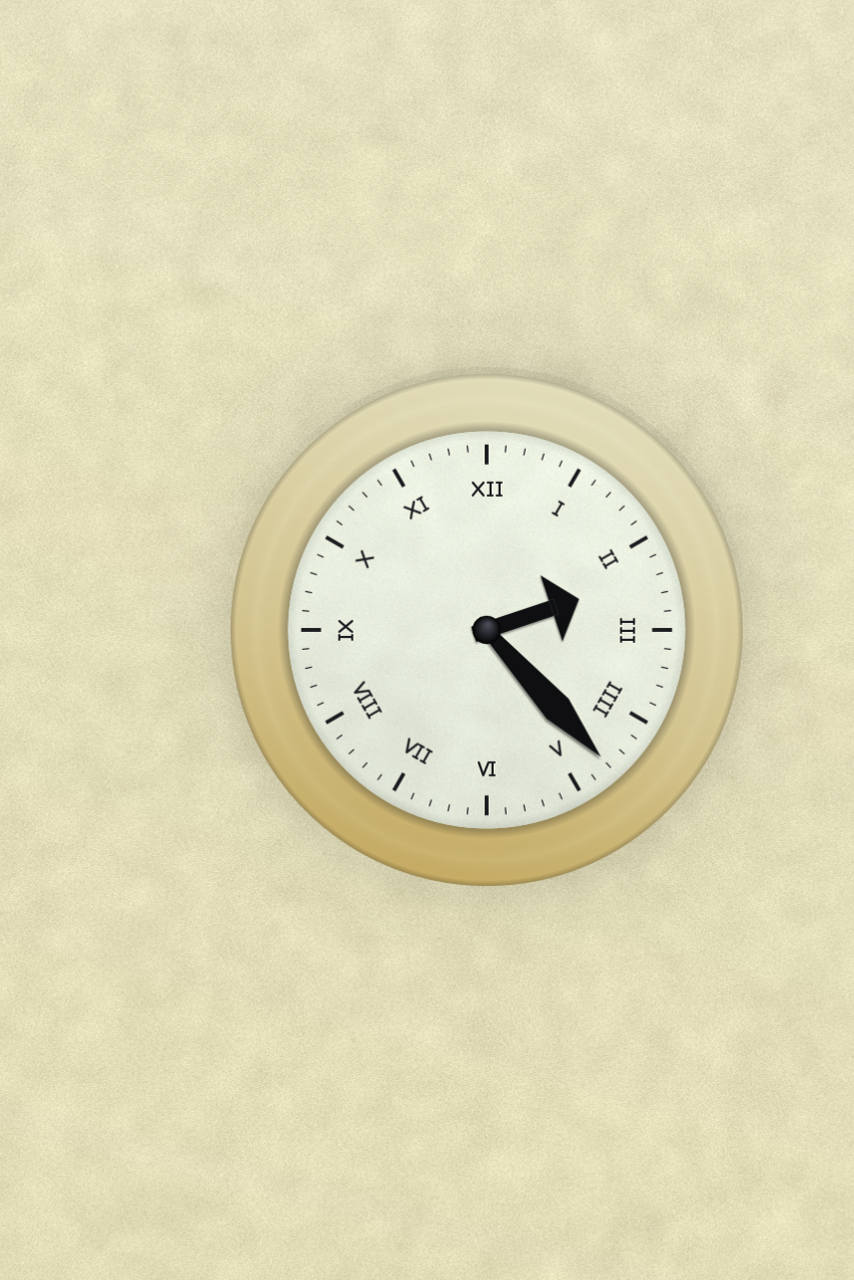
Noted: **2:23**
